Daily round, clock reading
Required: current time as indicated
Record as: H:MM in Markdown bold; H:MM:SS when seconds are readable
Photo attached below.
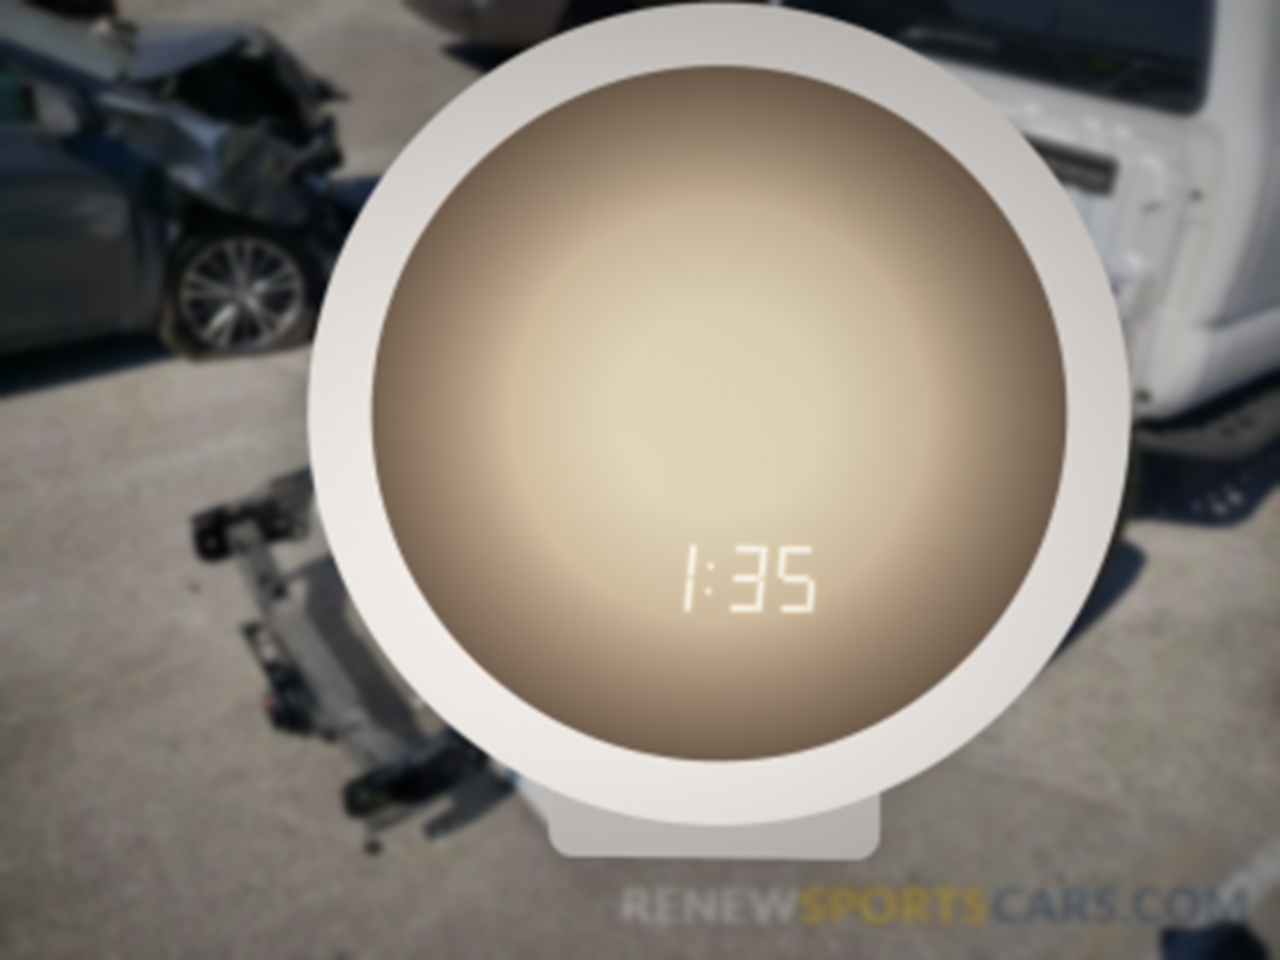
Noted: **1:35**
